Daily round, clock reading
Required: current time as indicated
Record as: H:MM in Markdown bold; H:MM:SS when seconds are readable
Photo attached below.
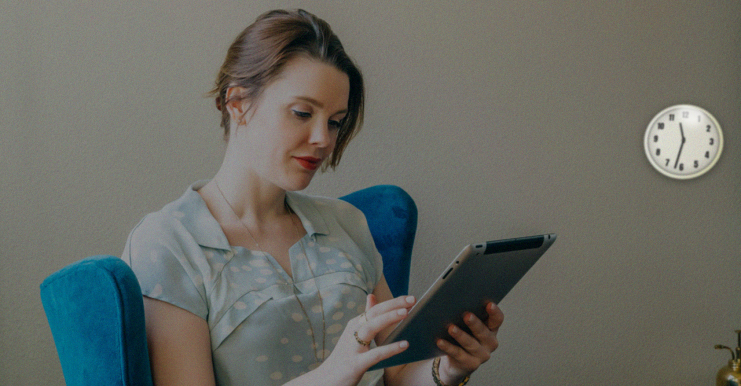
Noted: **11:32**
